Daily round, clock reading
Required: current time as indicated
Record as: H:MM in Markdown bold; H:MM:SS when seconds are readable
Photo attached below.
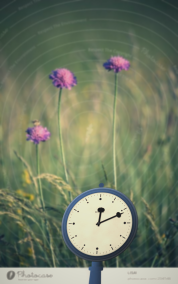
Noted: **12:11**
